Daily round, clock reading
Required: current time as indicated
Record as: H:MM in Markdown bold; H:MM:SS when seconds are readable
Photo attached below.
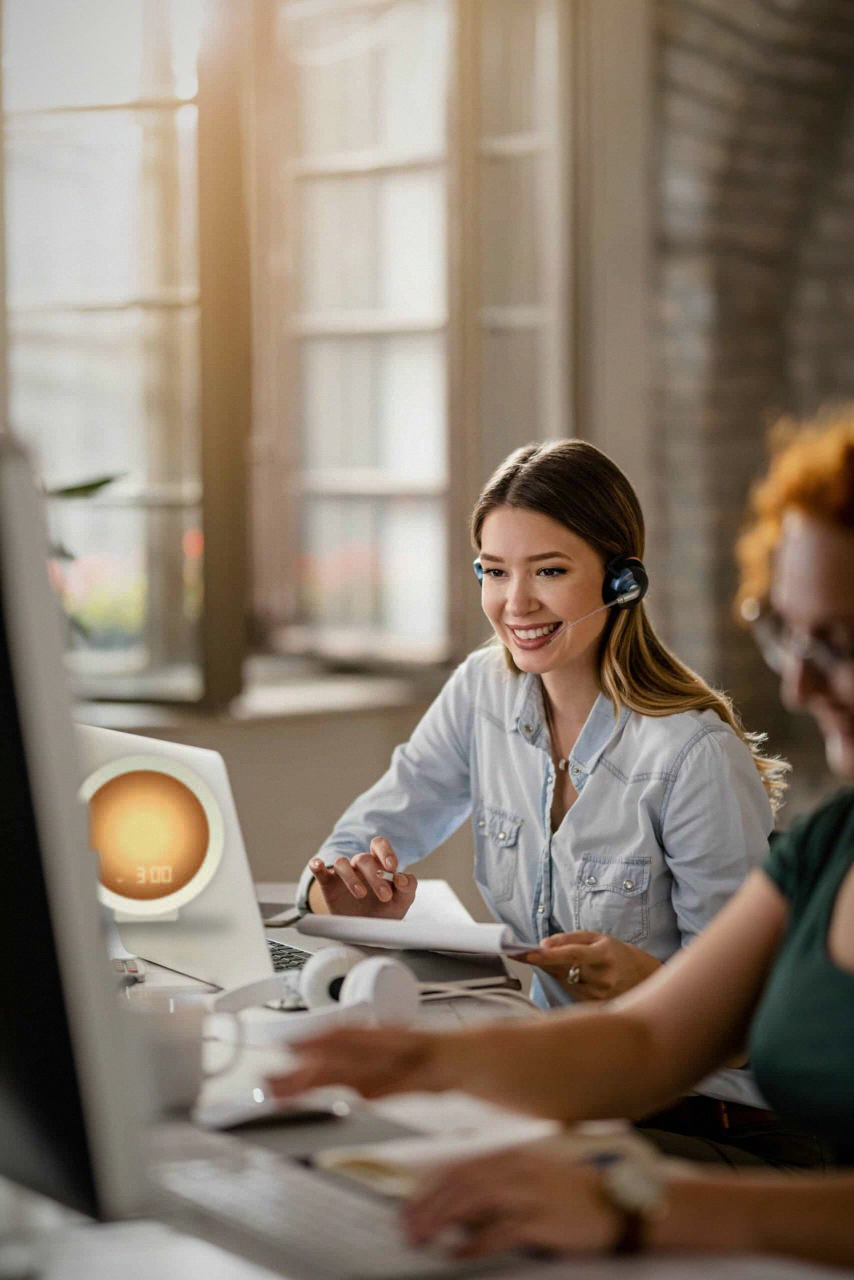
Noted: **3:00**
